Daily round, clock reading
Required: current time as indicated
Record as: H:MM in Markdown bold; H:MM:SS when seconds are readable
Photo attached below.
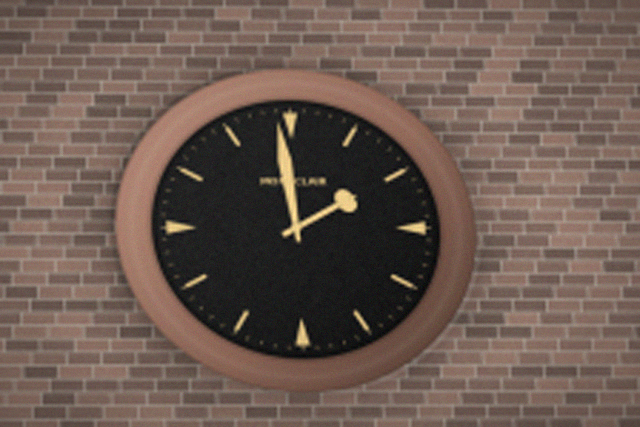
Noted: **1:59**
